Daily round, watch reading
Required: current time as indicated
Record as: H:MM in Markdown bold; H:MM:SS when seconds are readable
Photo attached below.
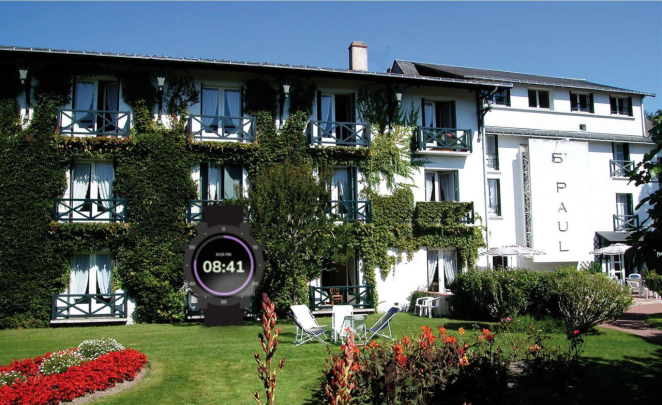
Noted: **8:41**
